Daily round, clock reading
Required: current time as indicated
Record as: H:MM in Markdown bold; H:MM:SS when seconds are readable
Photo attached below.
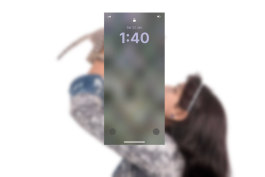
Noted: **1:40**
